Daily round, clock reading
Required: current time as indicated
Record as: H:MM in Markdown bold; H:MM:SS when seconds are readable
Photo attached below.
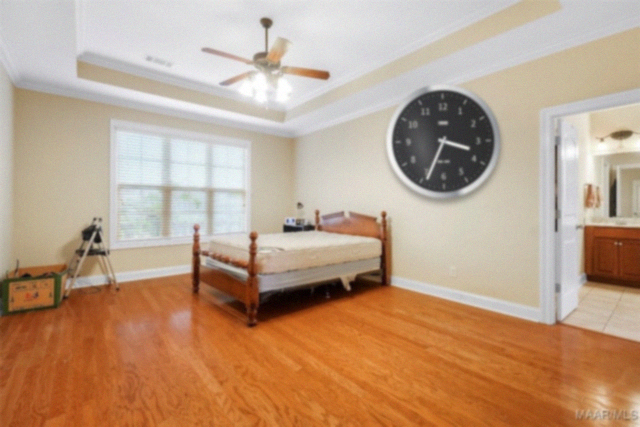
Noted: **3:34**
